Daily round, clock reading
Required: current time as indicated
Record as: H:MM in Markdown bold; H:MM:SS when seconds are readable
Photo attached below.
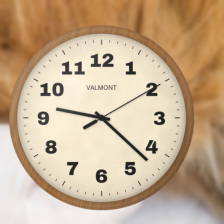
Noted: **9:22:10**
